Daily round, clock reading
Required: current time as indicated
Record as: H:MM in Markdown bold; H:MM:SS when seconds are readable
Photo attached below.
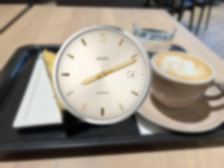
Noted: **8:11**
